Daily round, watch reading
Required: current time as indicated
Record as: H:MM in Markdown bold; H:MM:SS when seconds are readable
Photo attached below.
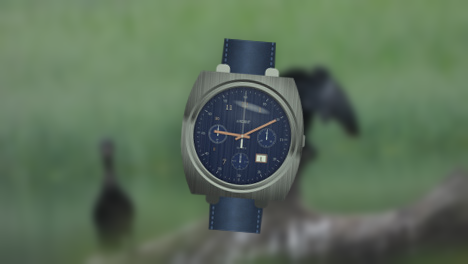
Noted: **9:10**
